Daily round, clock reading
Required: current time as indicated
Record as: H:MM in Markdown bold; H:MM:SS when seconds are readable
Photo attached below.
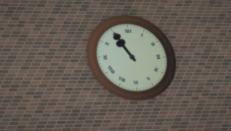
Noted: **10:55**
